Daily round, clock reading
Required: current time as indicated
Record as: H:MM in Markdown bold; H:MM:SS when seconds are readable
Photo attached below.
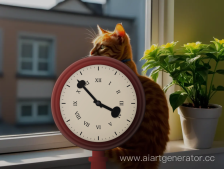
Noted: **3:53**
